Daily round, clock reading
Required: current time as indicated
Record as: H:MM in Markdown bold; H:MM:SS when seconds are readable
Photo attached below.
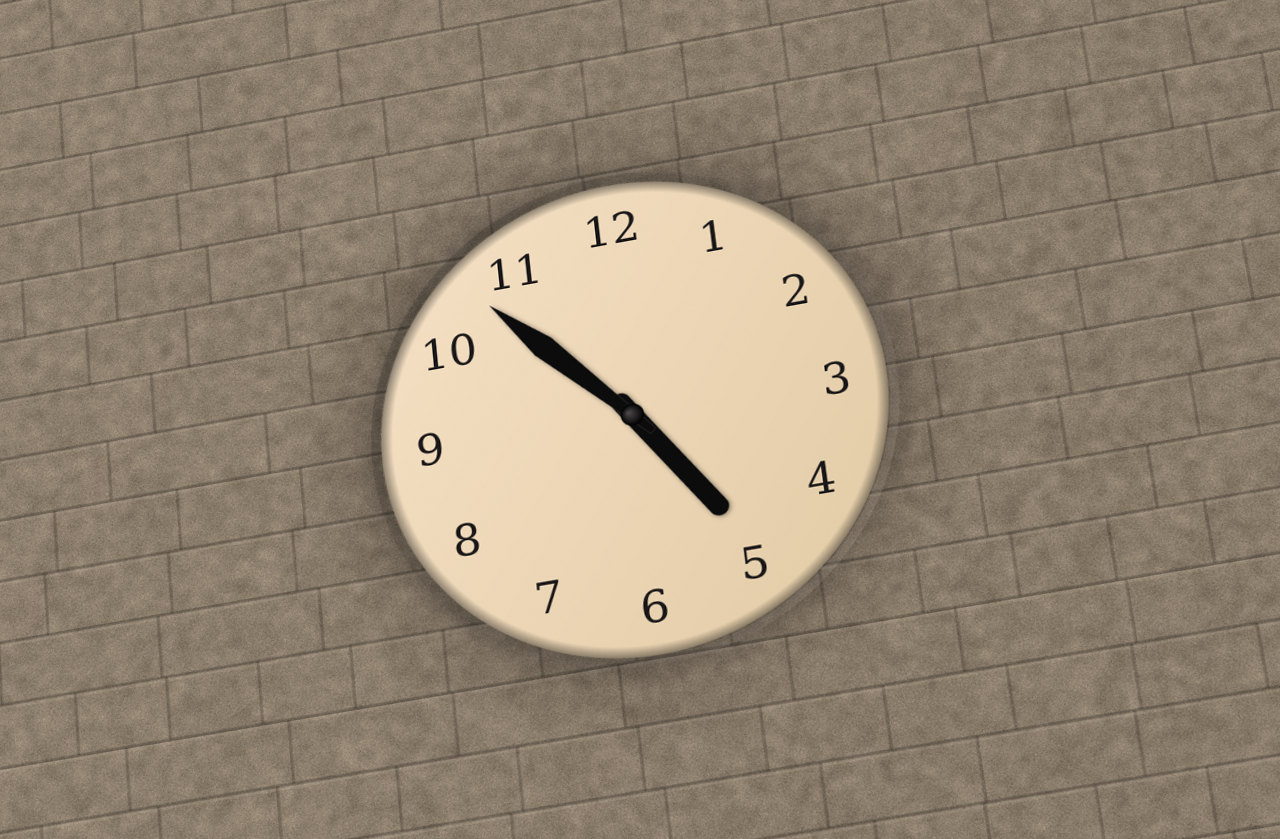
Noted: **4:53**
